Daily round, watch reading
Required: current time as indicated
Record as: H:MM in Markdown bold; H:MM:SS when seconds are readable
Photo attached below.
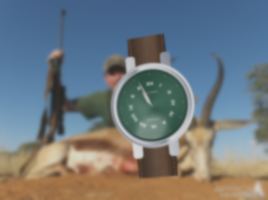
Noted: **10:56**
